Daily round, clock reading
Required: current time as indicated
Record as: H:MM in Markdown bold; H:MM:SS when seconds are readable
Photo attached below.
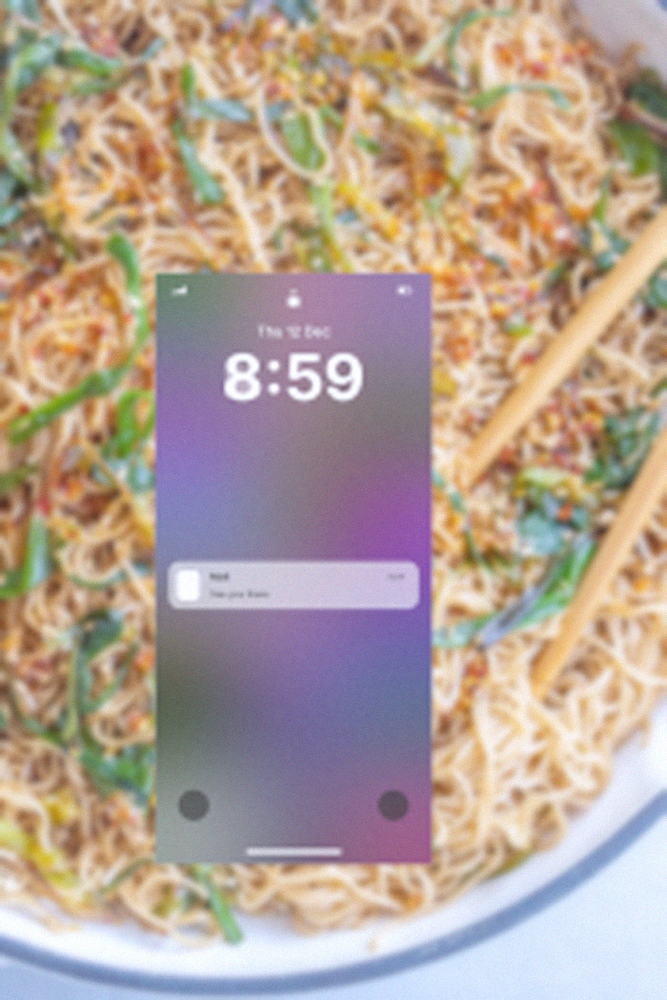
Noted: **8:59**
